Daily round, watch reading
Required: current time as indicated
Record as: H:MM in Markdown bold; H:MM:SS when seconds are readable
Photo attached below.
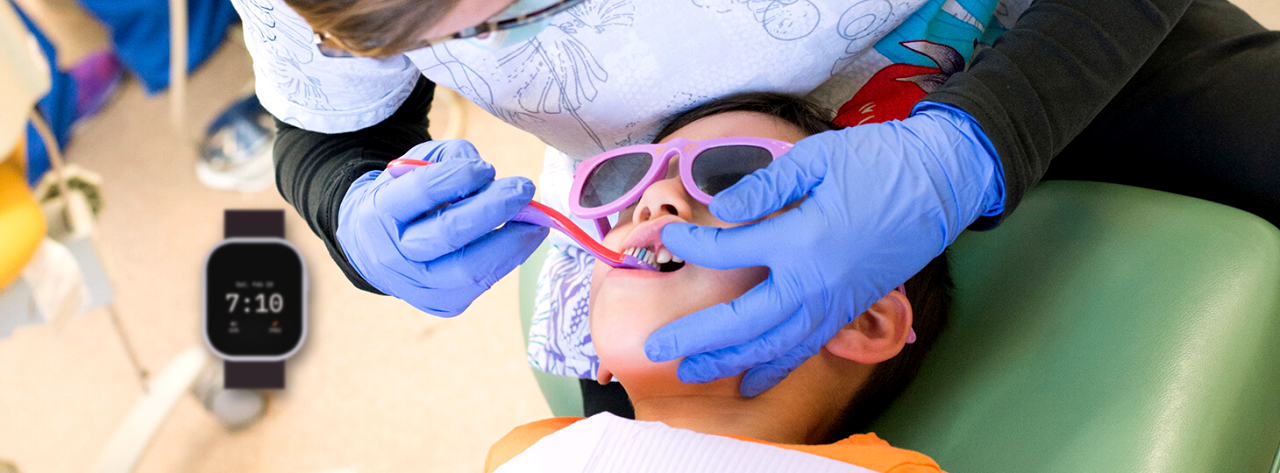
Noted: **7:10**
